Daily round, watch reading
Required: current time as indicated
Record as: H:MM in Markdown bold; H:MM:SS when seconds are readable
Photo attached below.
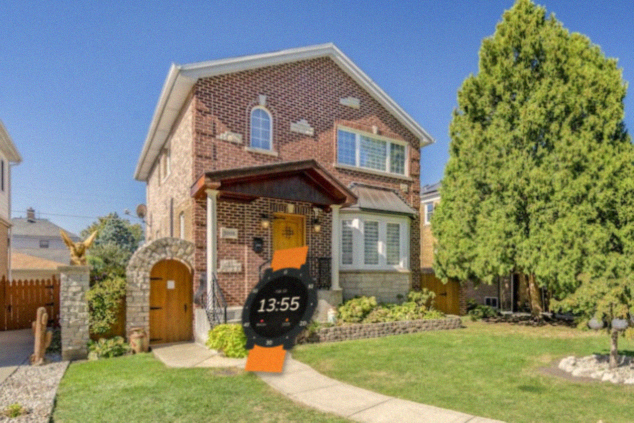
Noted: **13:55**
